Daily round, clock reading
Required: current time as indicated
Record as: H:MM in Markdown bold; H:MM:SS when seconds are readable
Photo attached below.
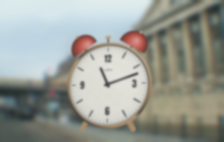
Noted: **11:12**
